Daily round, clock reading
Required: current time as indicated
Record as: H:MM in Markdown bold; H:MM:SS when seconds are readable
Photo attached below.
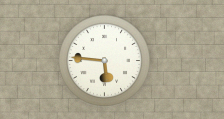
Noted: **5:46**
